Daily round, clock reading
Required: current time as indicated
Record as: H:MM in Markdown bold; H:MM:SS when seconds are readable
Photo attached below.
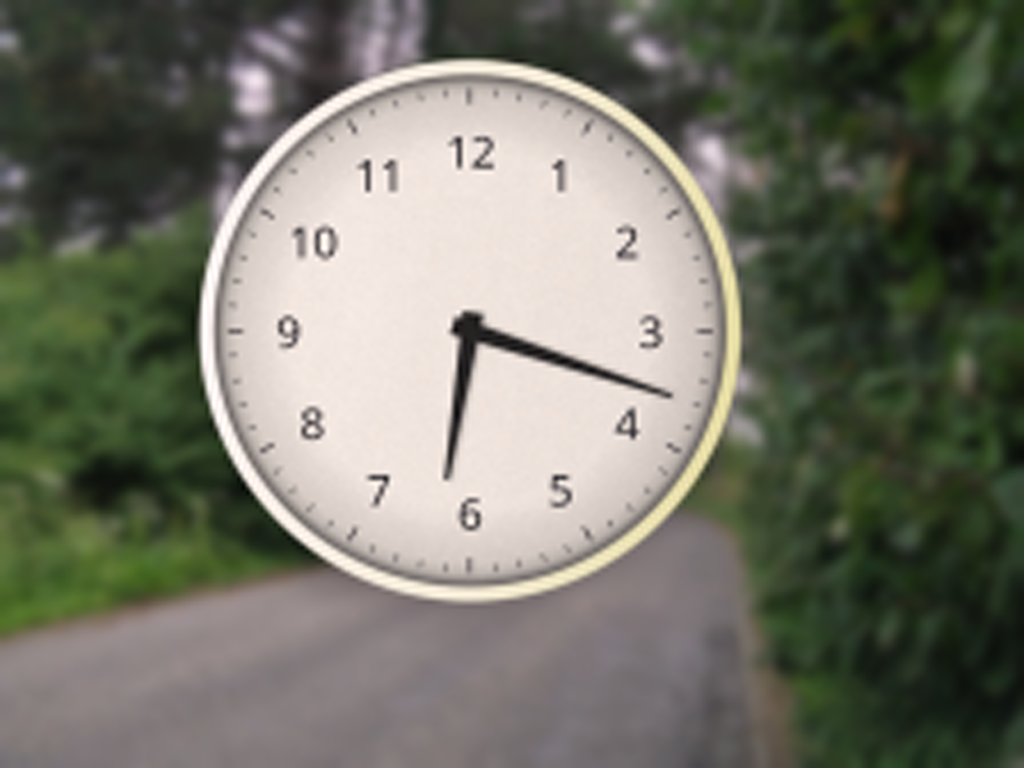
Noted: **6:18**
